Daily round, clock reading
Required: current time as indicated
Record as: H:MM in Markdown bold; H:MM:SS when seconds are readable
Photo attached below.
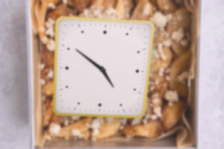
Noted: **4:51**
